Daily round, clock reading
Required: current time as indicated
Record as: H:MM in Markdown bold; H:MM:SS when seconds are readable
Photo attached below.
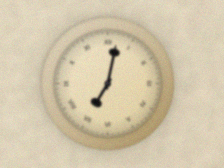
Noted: **7:02**
